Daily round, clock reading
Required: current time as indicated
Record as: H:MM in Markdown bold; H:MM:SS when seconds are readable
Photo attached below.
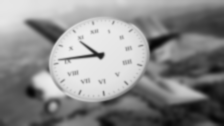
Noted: **10:46**
